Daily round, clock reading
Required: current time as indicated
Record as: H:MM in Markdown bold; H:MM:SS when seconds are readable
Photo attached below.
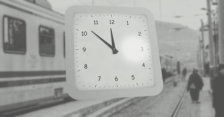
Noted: **11:52**
